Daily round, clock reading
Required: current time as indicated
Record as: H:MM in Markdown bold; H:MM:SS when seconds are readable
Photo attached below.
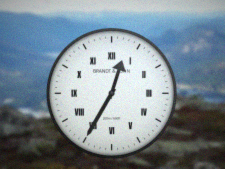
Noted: **12:35**
